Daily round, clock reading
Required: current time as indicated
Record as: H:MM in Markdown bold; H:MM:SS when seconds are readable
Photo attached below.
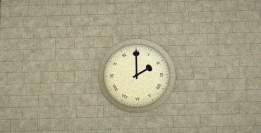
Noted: **2:00**
